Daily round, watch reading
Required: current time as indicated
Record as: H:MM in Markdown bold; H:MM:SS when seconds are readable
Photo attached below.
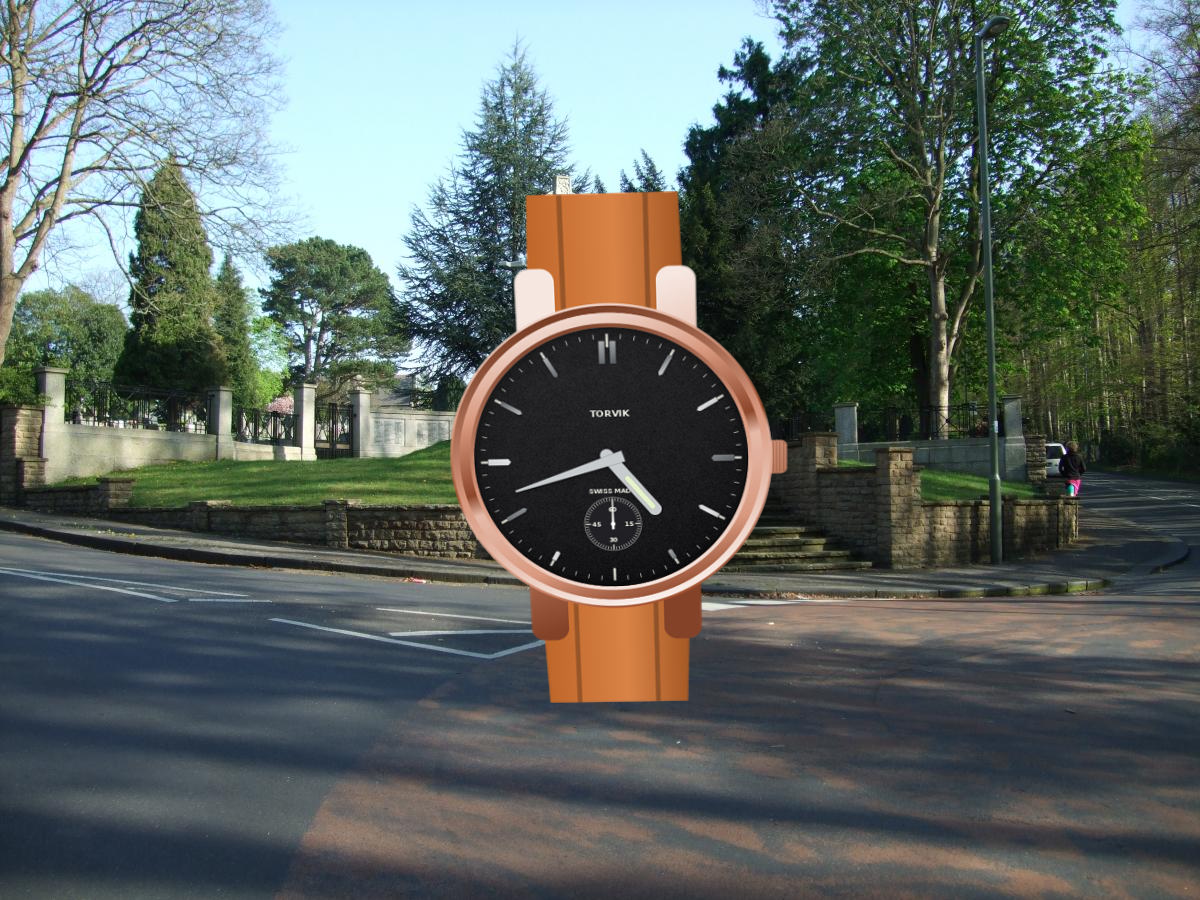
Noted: **4:42**
